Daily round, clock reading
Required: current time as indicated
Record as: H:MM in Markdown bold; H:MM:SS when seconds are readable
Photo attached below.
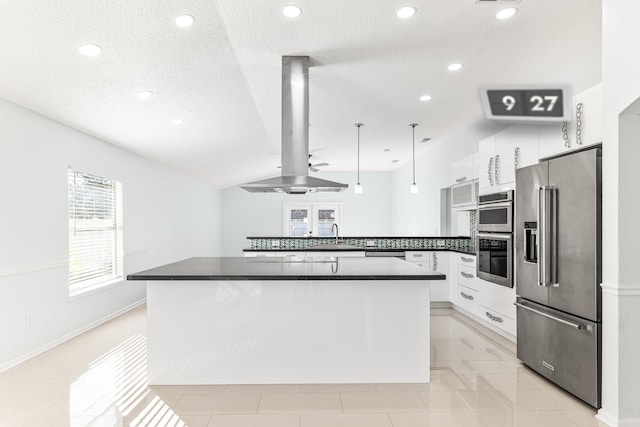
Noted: **9:27**
